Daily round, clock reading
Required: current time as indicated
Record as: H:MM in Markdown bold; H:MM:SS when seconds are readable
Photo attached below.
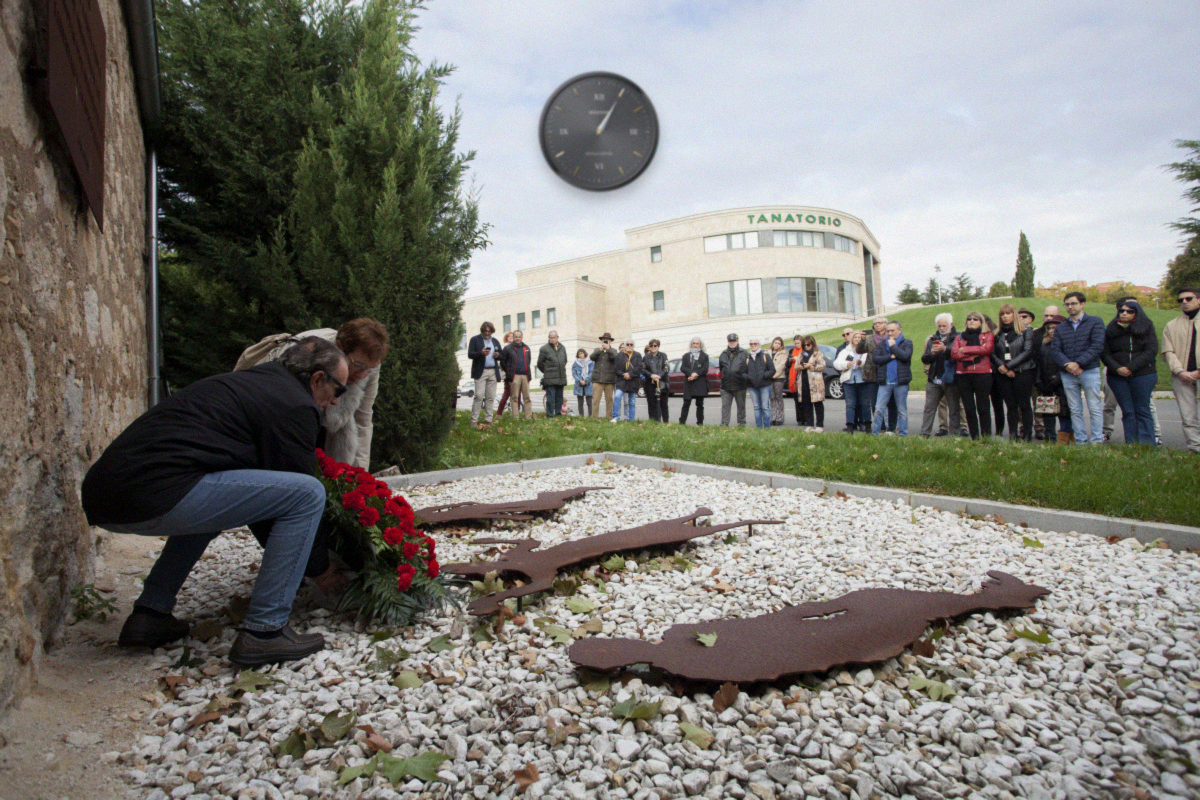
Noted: **1:05**
